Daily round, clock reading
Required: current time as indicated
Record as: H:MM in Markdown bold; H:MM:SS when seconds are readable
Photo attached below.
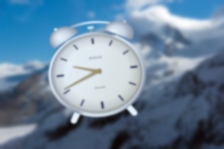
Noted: **9:41**
